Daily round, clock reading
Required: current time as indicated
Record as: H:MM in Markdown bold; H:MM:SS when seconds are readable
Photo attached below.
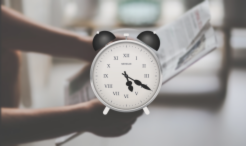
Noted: **5:20**
